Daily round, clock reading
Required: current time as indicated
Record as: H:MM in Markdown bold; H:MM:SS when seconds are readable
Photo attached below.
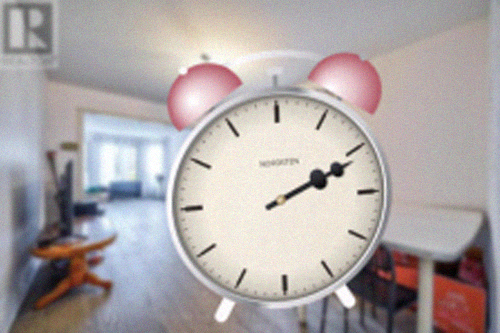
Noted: **2:11**
